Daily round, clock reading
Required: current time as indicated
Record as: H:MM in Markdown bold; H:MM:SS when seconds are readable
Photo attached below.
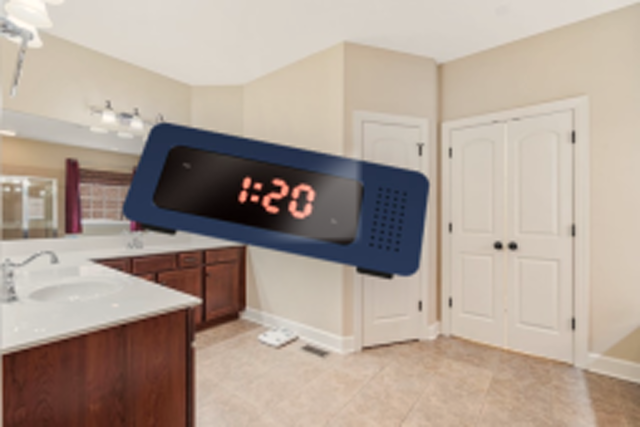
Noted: **1:20**
